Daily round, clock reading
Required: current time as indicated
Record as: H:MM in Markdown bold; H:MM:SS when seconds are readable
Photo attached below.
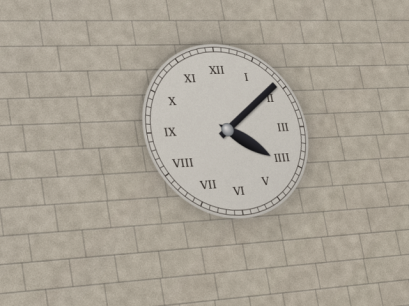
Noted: **4:09**
